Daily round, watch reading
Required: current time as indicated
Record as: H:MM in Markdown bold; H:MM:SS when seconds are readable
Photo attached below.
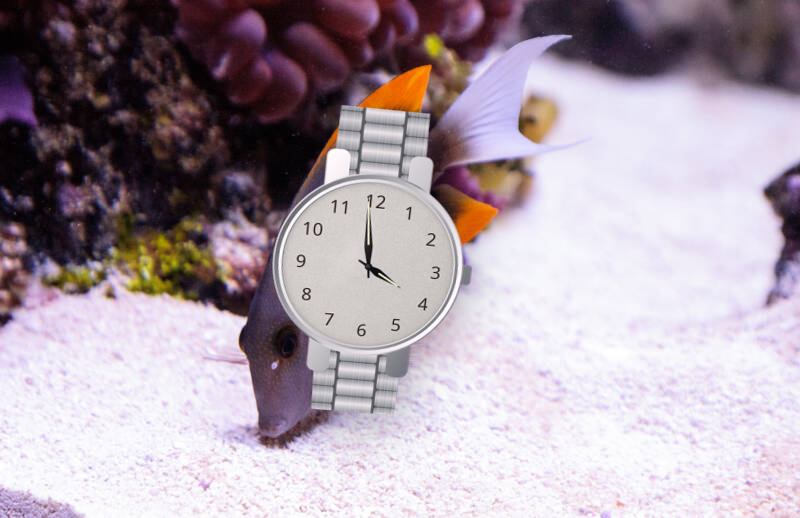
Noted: **3:59**
